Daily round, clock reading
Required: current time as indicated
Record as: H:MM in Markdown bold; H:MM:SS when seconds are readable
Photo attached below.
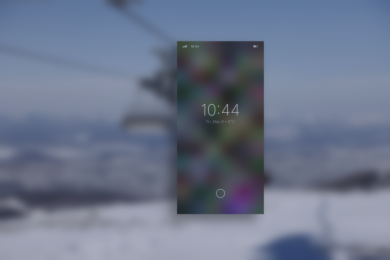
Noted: **10:44**
